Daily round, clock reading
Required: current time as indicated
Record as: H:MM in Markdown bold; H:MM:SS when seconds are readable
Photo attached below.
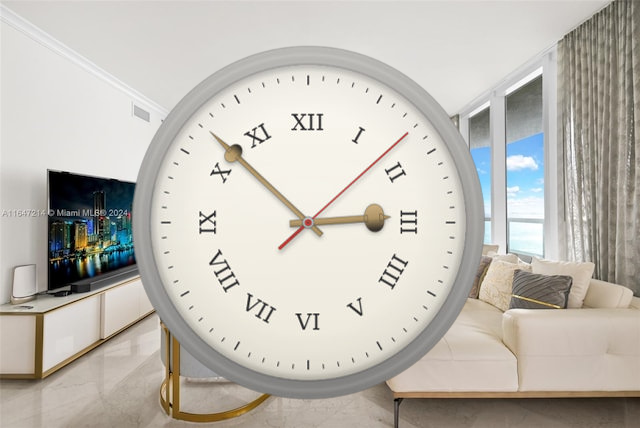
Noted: **2:52:08**
